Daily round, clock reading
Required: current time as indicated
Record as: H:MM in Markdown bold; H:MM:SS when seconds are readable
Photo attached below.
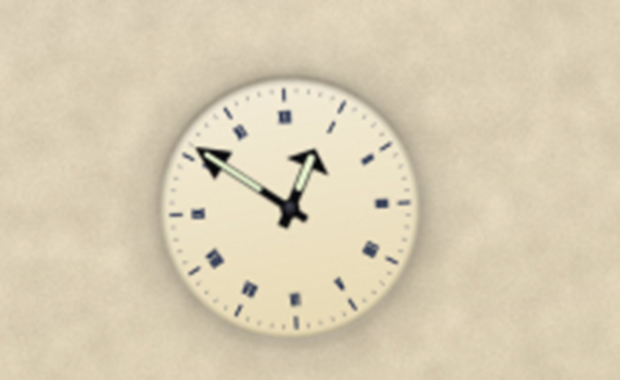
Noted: **12:51**
